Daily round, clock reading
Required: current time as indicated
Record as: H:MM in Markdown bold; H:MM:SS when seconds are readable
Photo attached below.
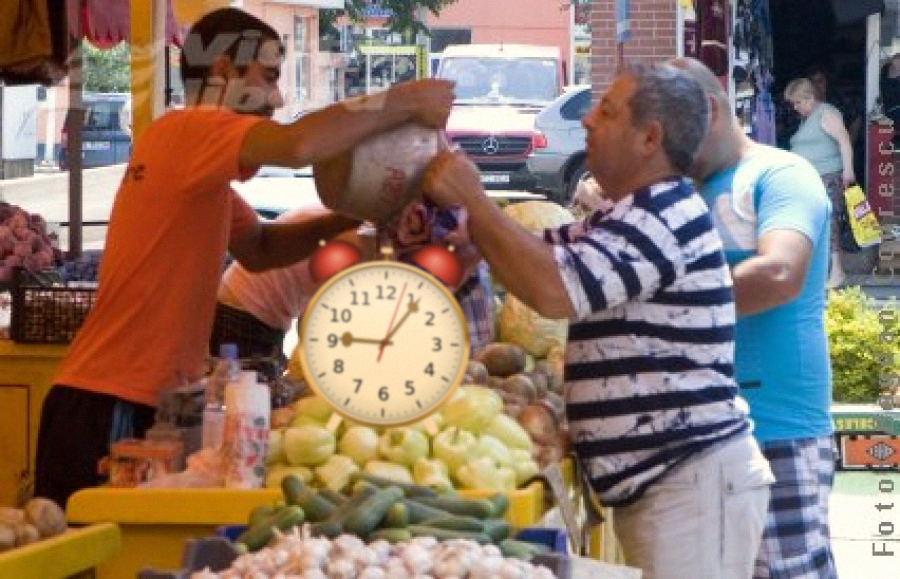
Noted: **9:06:03**
